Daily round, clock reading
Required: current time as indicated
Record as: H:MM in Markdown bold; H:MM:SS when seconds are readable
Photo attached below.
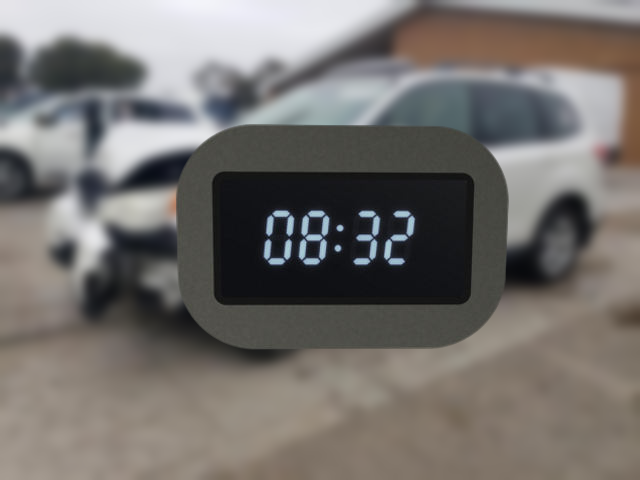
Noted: **8:32**
